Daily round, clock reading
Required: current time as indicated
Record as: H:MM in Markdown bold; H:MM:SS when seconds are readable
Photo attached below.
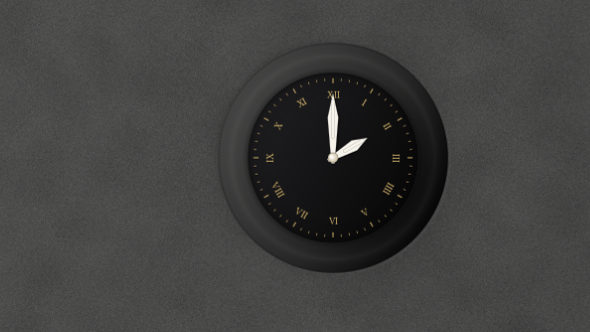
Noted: **2:00**
